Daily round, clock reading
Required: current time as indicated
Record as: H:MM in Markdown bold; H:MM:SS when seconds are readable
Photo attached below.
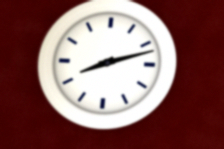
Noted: **8:12**
